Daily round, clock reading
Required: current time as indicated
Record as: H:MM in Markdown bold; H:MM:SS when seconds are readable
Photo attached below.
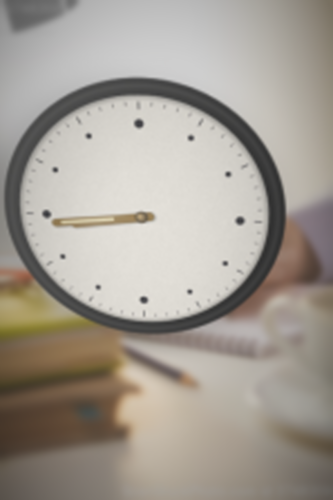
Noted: **8:44**
